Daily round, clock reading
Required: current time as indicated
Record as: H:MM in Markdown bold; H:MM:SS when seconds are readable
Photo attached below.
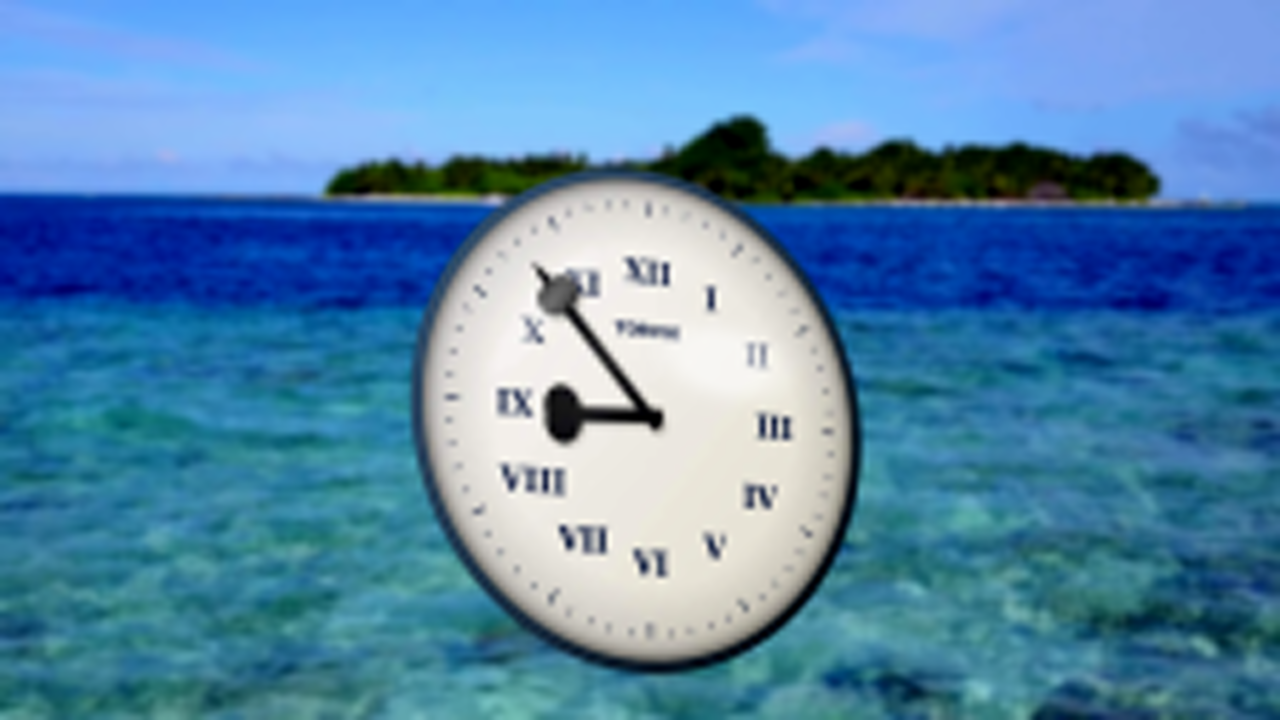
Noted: **8:53**
